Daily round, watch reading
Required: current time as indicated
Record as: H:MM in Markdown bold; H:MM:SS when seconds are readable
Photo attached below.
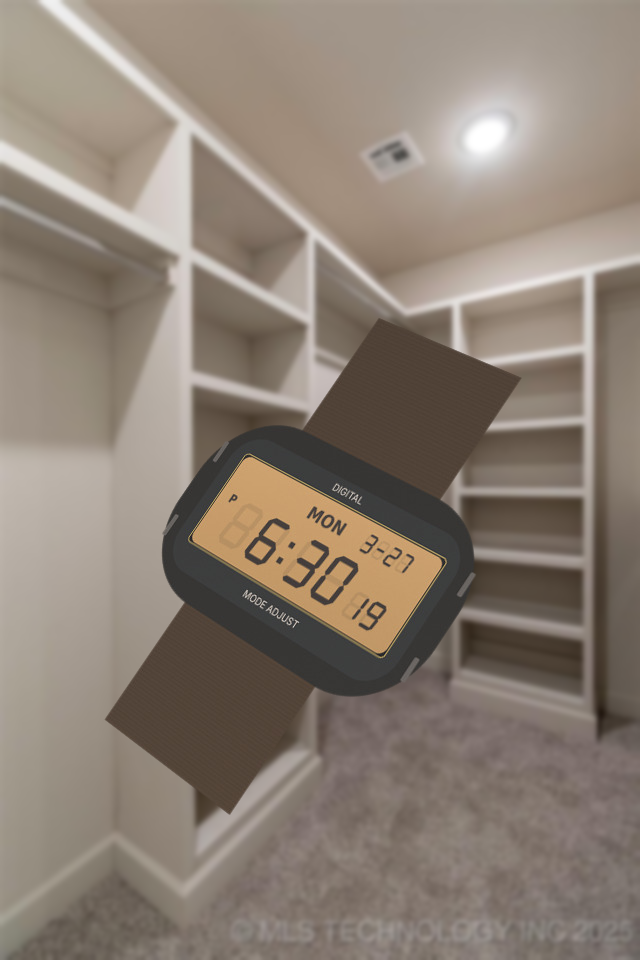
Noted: **6:30:19**
